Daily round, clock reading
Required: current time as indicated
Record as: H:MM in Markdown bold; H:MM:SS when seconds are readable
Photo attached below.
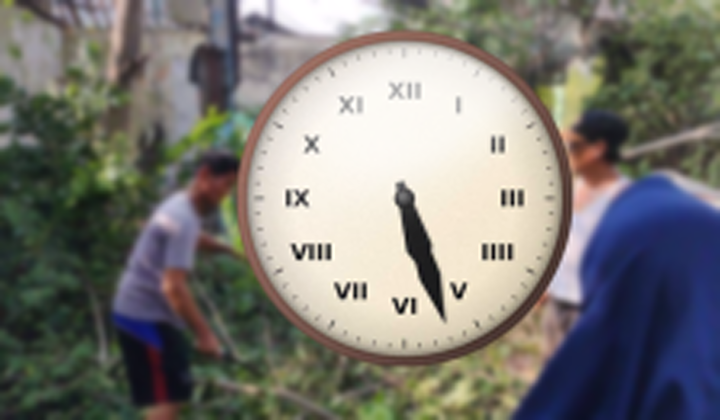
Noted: **5:27**
